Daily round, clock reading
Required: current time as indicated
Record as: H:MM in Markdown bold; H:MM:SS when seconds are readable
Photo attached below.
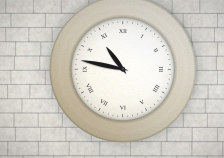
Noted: **10:47**
